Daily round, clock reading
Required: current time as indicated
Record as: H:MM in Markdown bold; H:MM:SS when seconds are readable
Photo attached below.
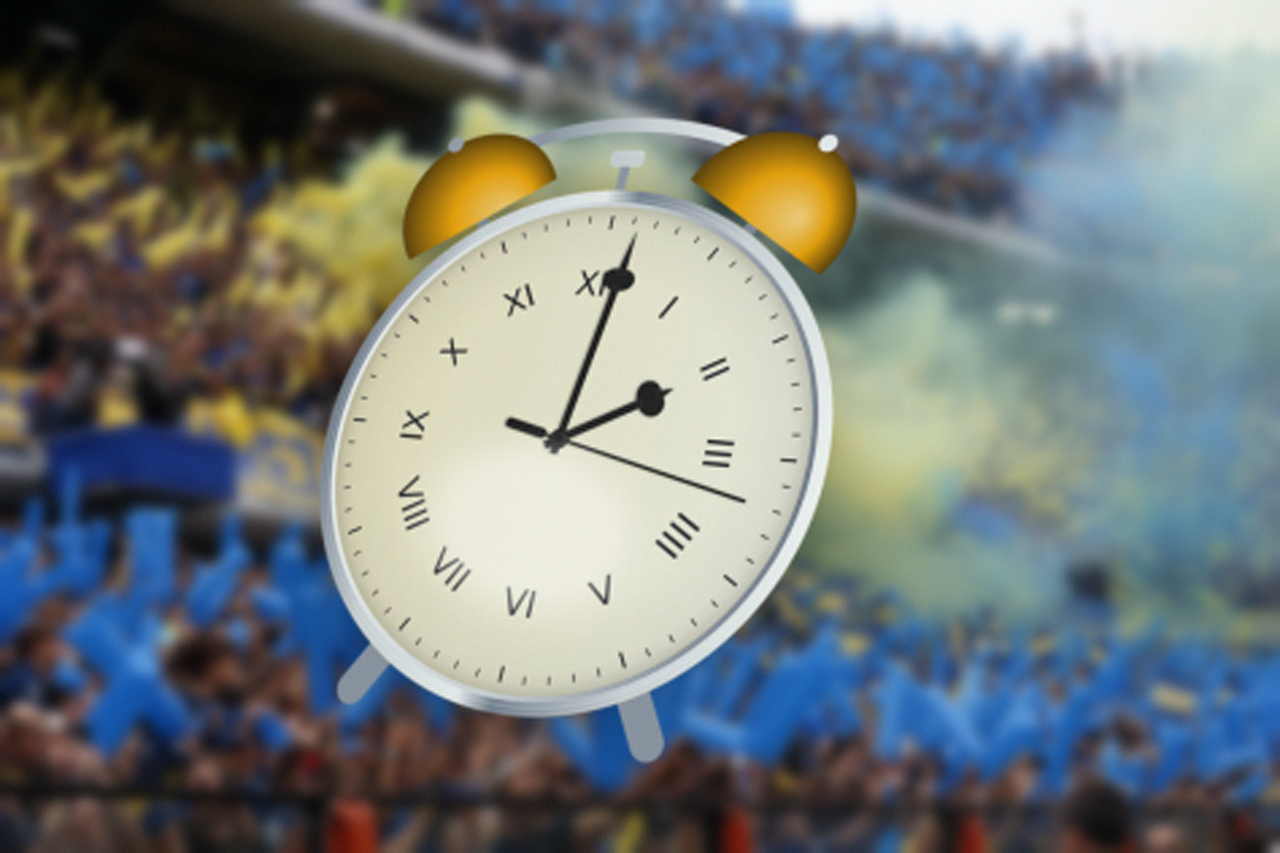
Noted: **2:01:17**
